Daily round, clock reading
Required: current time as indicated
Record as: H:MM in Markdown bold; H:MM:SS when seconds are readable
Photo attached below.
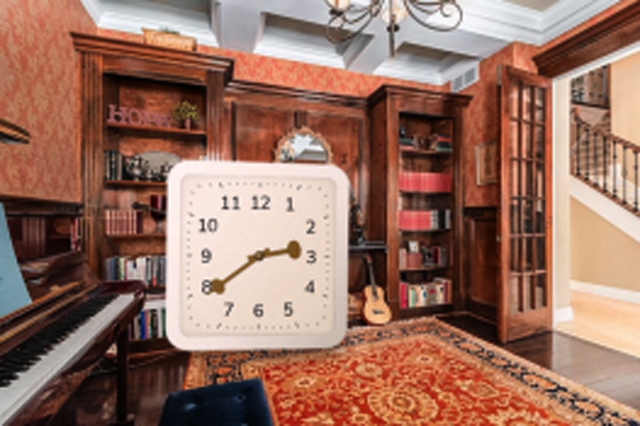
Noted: **2:39**
